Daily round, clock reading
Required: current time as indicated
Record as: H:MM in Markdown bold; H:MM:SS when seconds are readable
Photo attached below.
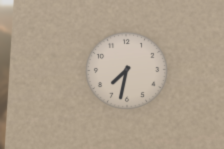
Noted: **7:32**
